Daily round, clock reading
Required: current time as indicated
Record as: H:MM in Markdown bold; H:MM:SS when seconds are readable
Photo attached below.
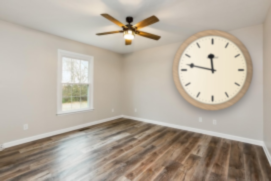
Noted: **11:47**
